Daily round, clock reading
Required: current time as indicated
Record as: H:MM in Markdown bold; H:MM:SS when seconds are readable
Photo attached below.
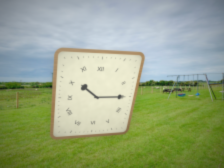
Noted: **10:15**
